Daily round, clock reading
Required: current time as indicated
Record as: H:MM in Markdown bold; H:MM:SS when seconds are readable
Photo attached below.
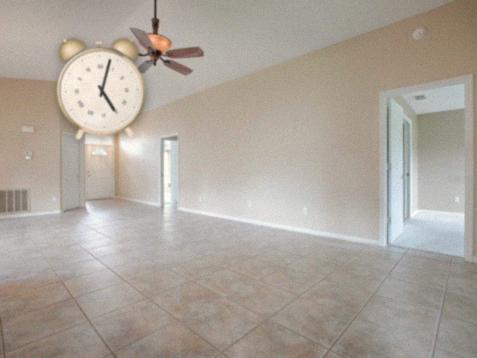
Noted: **5:03**
